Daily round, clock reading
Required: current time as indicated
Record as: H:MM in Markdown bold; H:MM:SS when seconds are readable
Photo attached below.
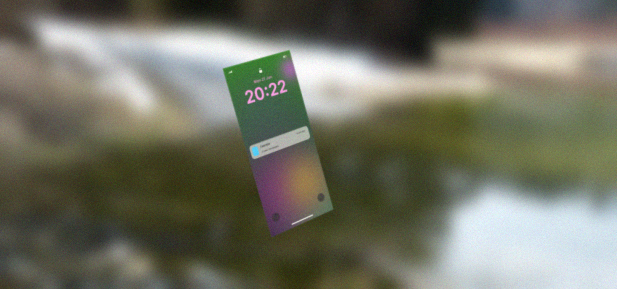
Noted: **20:22**
